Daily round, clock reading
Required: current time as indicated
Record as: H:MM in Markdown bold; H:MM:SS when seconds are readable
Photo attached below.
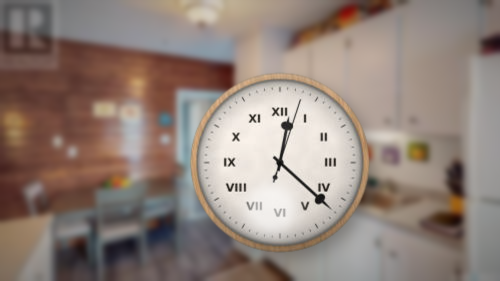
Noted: **12:22:03**
